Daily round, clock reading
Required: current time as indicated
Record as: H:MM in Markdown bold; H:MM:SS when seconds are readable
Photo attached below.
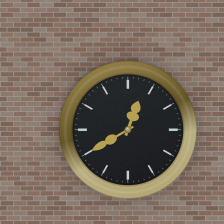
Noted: **12:40**
